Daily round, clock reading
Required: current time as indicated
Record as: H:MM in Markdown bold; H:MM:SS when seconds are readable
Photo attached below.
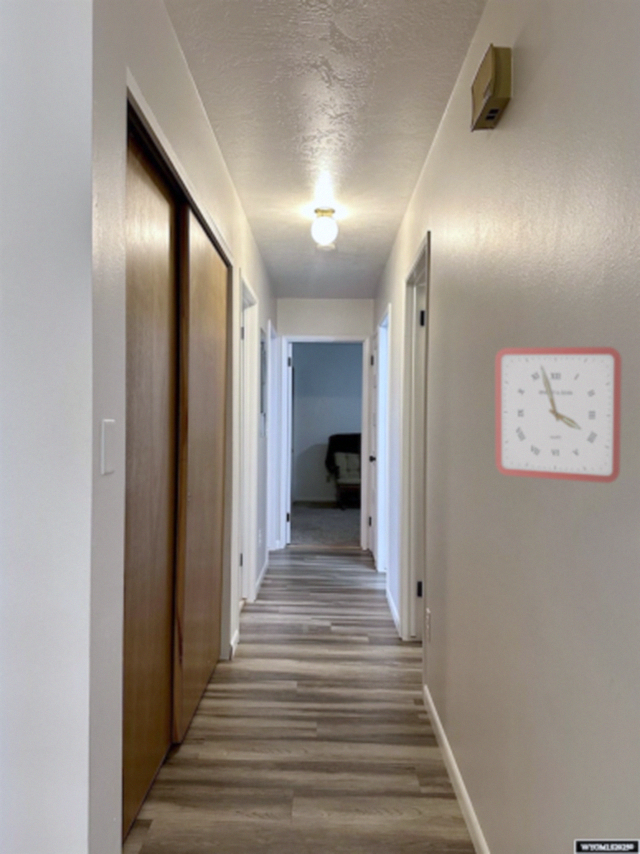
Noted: **3:57**
